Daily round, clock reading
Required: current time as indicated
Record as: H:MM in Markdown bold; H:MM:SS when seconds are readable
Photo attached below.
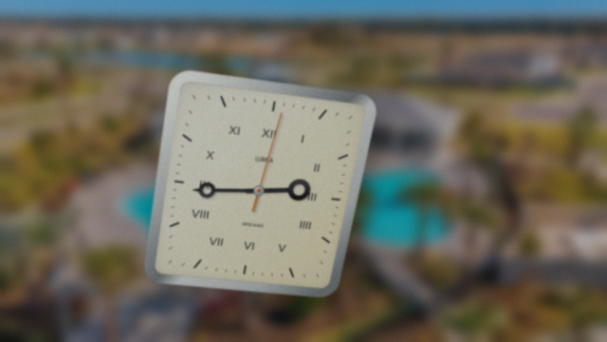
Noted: **2:44:01**
